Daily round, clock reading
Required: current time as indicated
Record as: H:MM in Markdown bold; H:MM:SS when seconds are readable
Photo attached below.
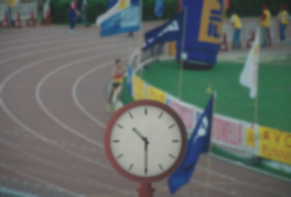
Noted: **10:30**
